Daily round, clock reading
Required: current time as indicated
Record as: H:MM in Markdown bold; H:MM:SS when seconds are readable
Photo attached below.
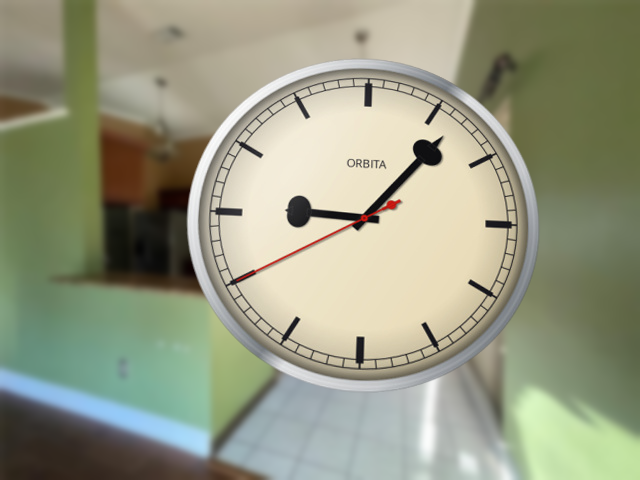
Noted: **9:06:40**
